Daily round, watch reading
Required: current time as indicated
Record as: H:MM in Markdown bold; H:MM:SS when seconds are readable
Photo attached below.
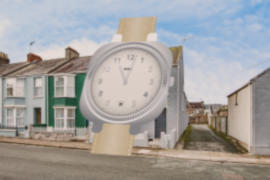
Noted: **11:02**
